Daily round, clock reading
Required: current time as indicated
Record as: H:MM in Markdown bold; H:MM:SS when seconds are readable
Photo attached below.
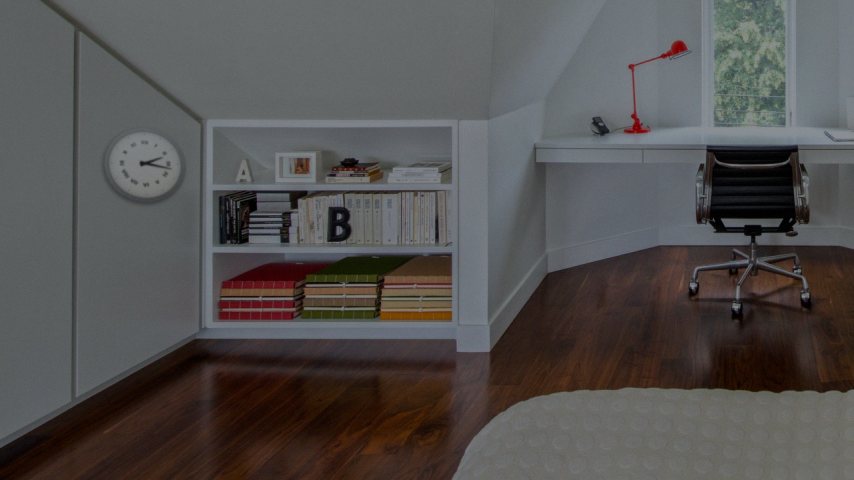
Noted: **2:17**
